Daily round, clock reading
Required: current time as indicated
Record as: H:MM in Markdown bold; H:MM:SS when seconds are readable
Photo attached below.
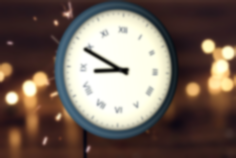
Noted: **8:49**
